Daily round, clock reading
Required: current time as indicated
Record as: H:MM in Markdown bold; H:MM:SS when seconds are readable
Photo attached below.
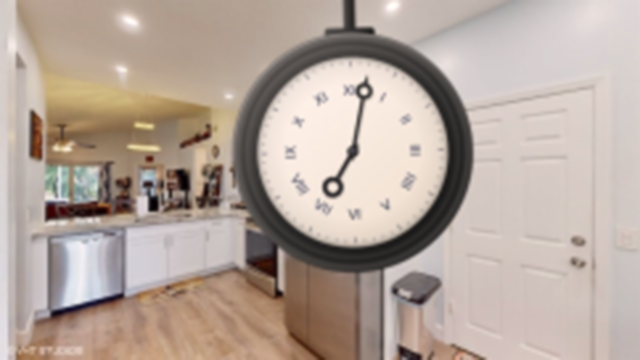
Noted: **7:02**
